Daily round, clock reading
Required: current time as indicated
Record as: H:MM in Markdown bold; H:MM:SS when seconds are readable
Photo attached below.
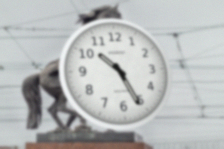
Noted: **10:26**
